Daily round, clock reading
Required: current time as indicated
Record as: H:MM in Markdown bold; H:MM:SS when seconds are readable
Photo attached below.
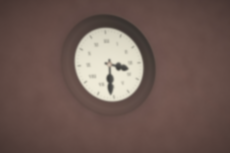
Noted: **3:31**
